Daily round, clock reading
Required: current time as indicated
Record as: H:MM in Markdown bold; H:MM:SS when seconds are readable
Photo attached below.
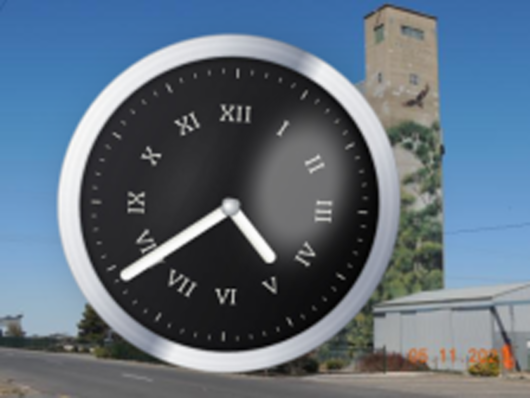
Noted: **4:39**
